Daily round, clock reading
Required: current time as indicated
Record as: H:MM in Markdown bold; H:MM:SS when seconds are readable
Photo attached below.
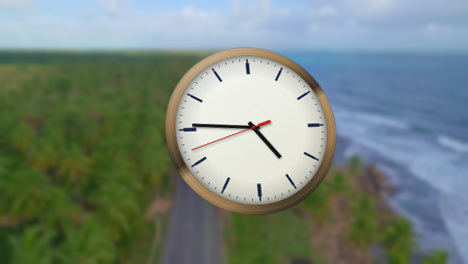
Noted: **4:45:42**
